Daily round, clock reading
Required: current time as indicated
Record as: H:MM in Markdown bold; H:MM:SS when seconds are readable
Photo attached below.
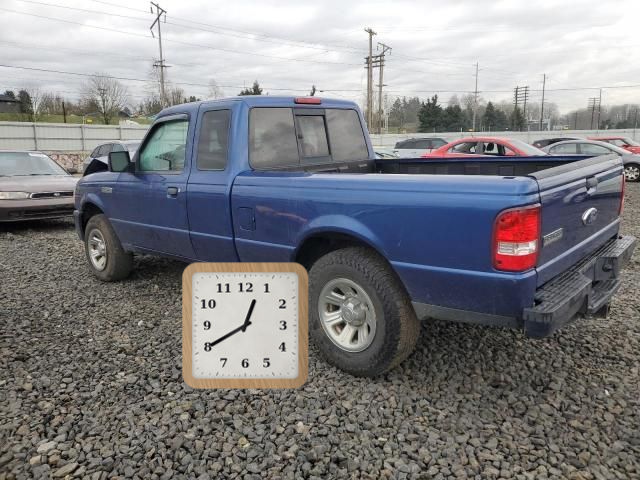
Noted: **12:40**
